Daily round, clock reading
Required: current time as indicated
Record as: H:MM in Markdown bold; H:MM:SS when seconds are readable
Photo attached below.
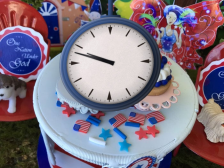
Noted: **9:48**
